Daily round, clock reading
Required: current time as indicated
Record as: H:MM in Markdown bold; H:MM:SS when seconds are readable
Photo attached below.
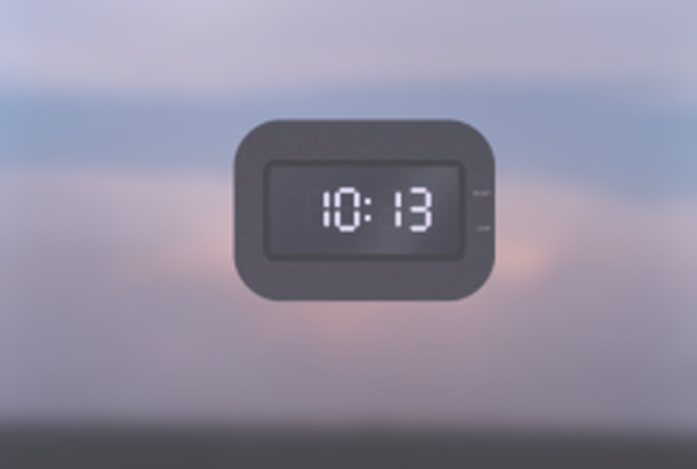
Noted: **10:13**
